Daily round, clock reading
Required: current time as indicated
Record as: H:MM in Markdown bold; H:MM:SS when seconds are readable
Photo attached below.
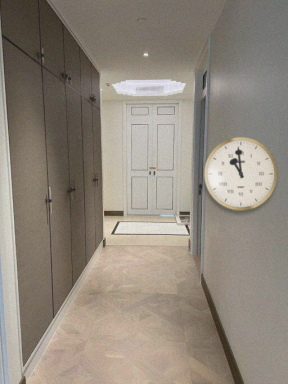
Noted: **10:59**
